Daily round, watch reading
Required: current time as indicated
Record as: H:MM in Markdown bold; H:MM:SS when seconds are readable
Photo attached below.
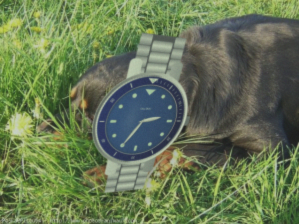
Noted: **2:35**
